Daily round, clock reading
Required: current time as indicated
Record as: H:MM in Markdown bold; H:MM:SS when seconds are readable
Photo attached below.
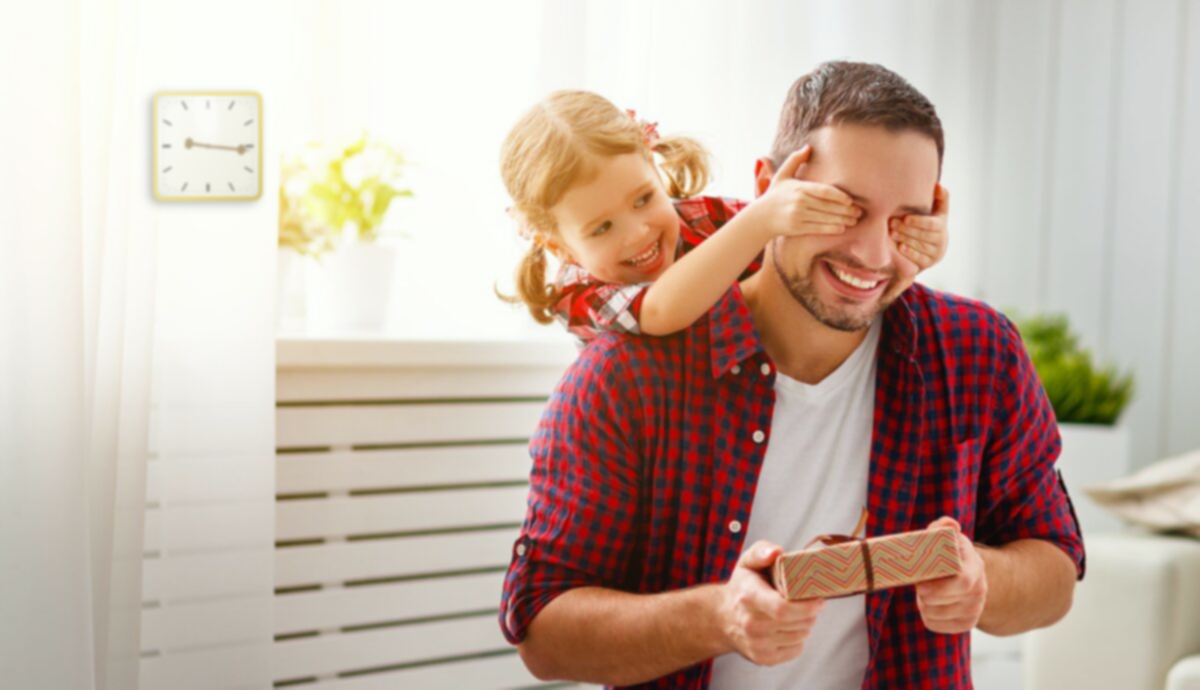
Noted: **9:16**
